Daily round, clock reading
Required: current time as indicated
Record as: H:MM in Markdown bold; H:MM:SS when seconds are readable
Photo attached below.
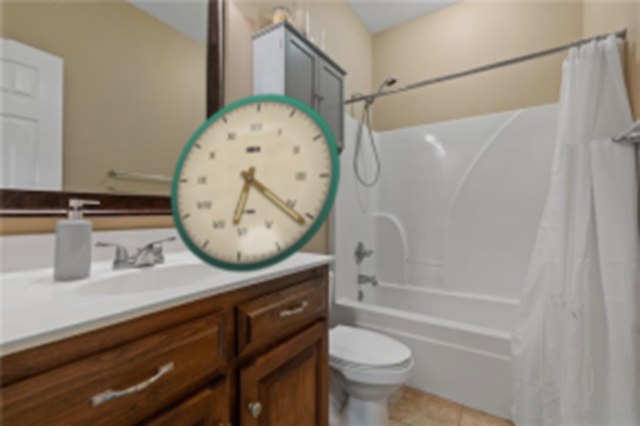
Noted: **6:21**
